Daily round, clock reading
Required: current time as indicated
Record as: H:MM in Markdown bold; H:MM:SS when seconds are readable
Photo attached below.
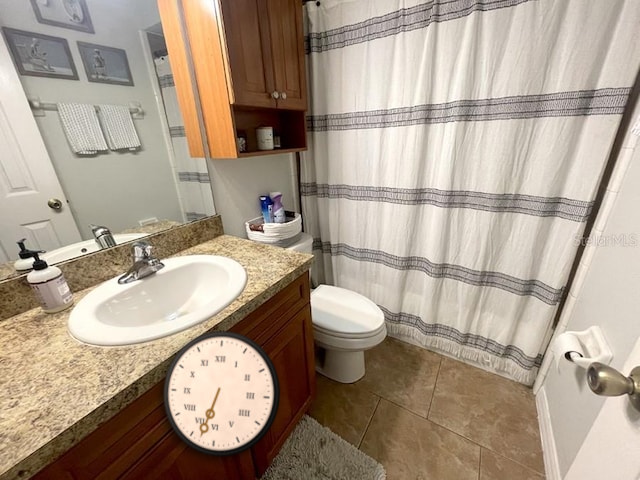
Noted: **6:33**
